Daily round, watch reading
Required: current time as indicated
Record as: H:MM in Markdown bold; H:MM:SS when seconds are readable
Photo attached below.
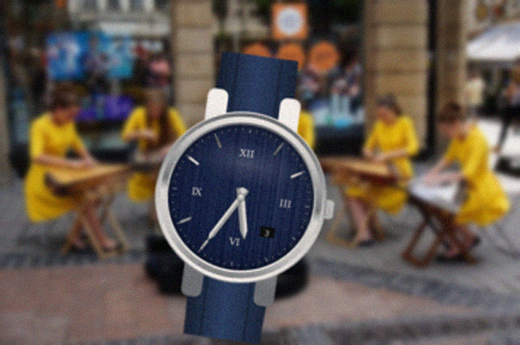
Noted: **5:35**
